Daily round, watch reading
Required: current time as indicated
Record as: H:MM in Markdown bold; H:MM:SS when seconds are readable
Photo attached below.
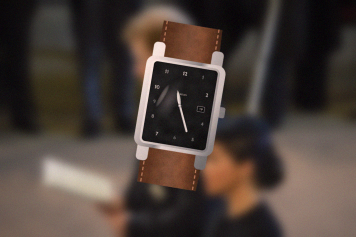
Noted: **11:26**
